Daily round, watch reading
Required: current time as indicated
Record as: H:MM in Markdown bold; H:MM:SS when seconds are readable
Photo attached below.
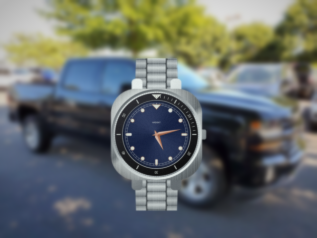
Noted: **5:13**
